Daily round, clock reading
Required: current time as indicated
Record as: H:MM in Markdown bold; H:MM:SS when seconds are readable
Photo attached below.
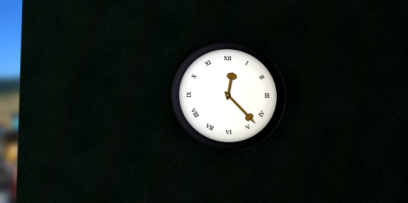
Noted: **12:23**
